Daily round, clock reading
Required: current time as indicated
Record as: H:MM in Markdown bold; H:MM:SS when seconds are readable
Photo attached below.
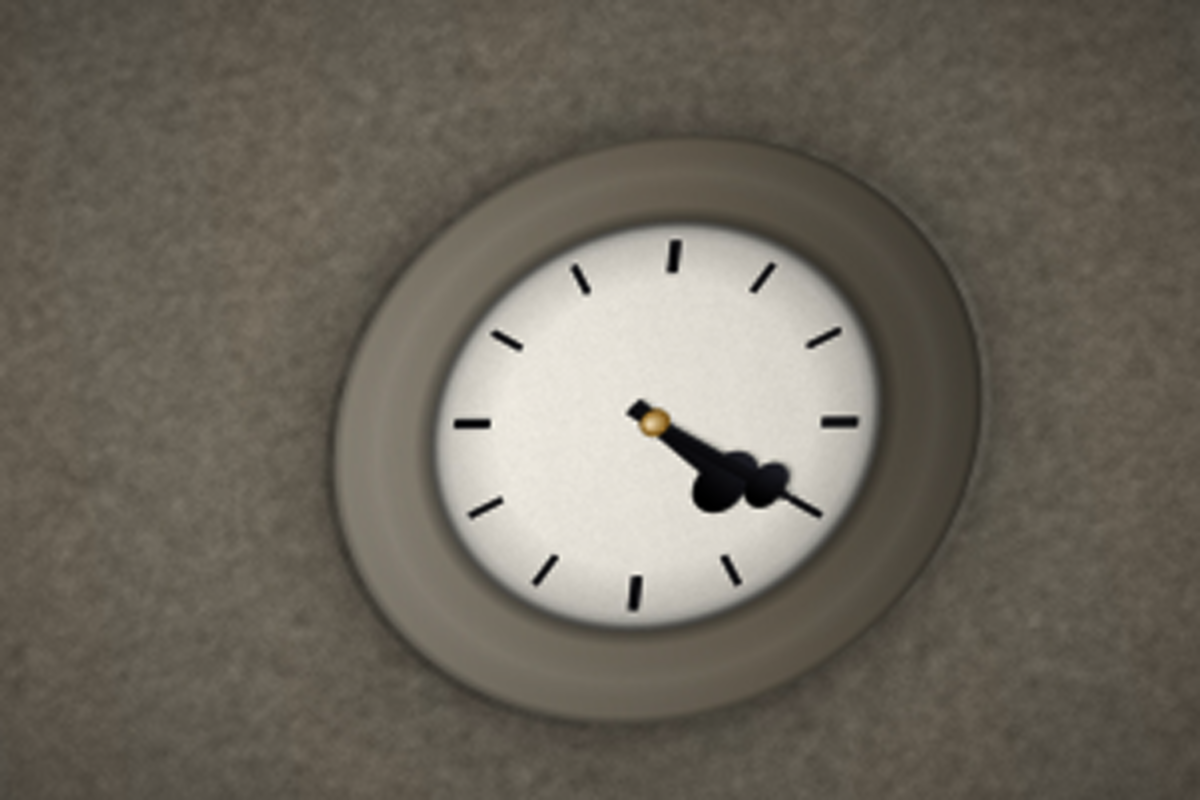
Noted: **4:20**
